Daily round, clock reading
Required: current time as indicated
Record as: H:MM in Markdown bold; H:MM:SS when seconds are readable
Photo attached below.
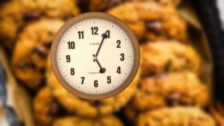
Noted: **5:04**
